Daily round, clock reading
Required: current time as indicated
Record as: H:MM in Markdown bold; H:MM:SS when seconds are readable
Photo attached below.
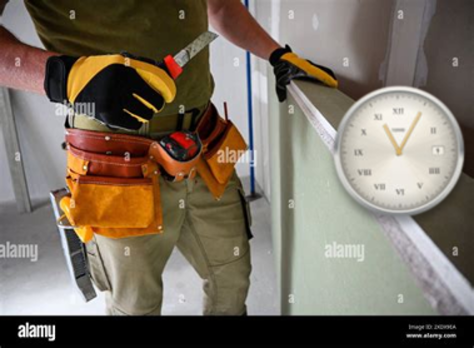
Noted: **11:05**
